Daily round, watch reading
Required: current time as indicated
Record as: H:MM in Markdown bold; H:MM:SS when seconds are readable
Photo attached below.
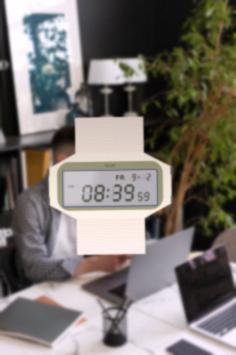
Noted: **8:39**
